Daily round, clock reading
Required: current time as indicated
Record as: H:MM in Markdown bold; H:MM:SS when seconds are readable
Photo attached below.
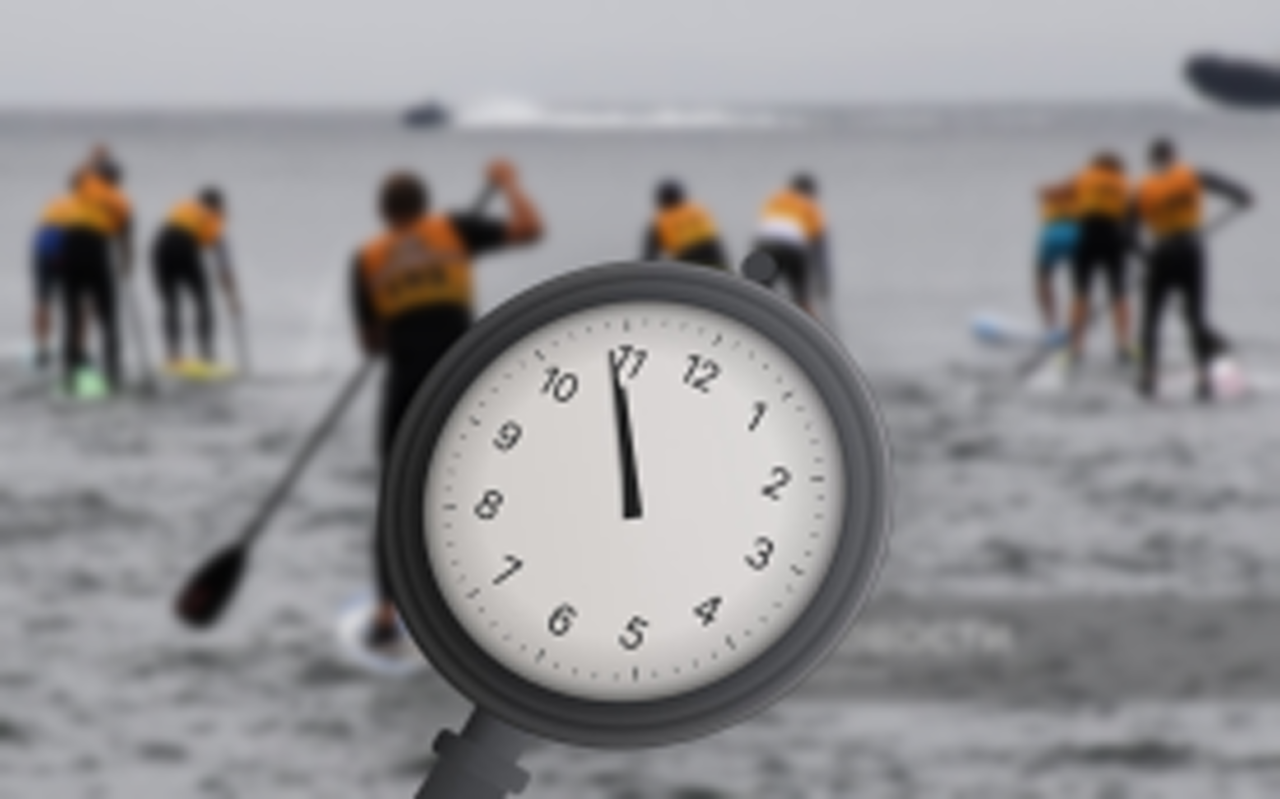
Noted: **10:54**
